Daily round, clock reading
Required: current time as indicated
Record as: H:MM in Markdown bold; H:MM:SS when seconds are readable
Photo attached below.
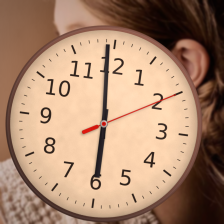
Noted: **5:59:10**
